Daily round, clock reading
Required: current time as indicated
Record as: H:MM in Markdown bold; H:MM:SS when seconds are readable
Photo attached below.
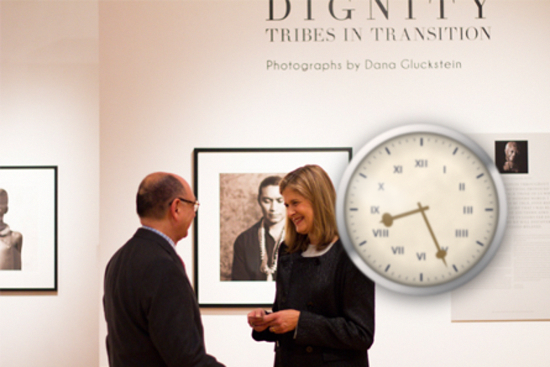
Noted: **8:26**
